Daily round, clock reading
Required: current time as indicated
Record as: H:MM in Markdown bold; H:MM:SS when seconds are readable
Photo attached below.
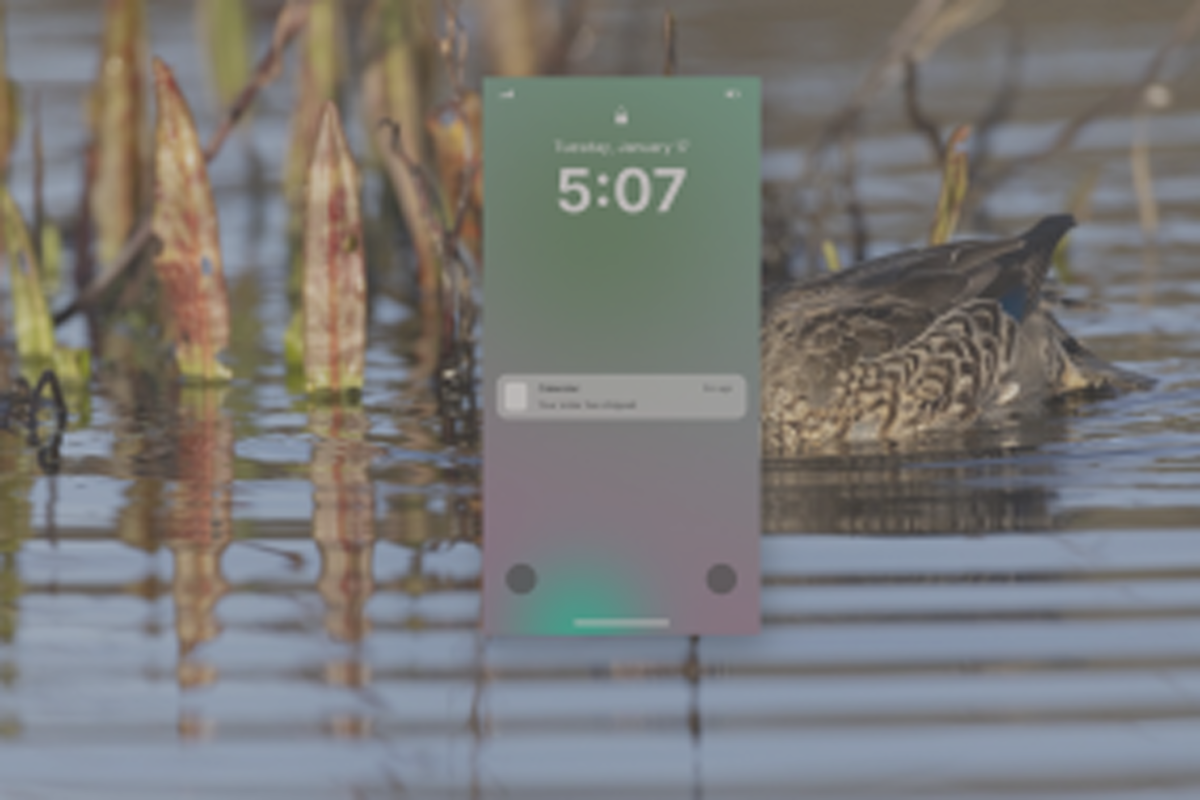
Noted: **5:07**
